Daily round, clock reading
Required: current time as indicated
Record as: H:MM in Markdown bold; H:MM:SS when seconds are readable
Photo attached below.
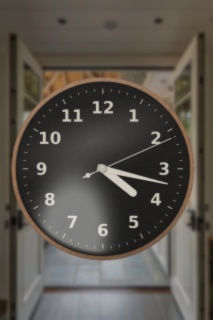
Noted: **4:17:11**
